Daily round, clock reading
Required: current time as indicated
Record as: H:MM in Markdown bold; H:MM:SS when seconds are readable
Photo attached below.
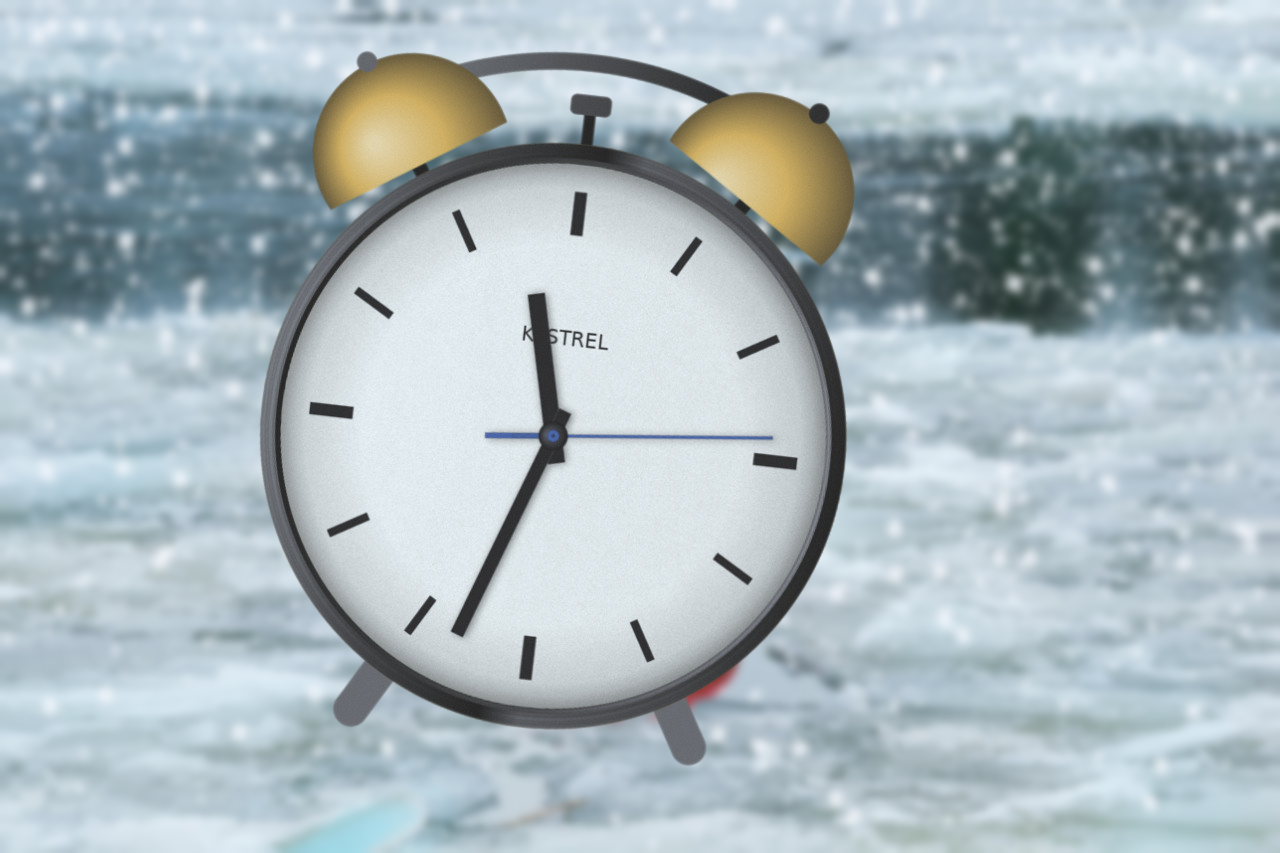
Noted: **11:33:14**
